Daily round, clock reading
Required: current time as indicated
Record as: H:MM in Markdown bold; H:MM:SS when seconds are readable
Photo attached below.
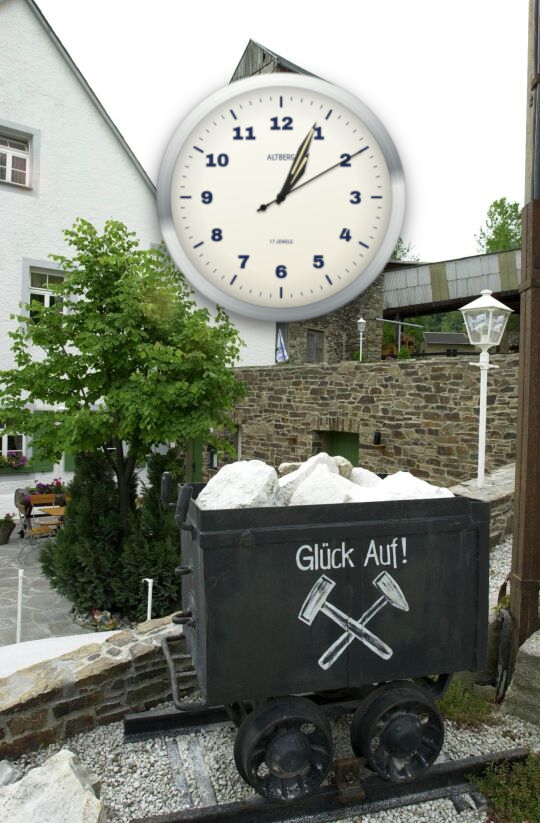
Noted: **1:04:10**
